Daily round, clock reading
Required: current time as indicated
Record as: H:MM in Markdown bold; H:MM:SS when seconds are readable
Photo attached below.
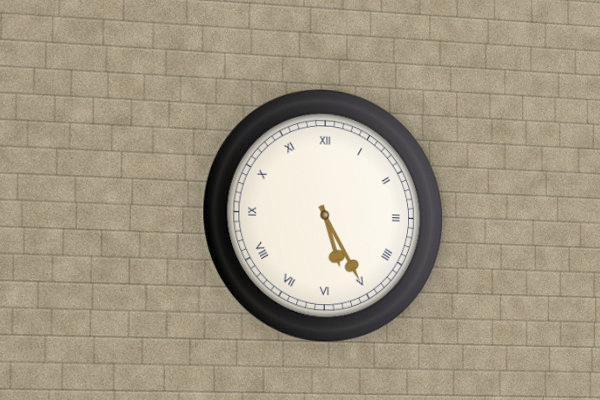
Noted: **5:25**
